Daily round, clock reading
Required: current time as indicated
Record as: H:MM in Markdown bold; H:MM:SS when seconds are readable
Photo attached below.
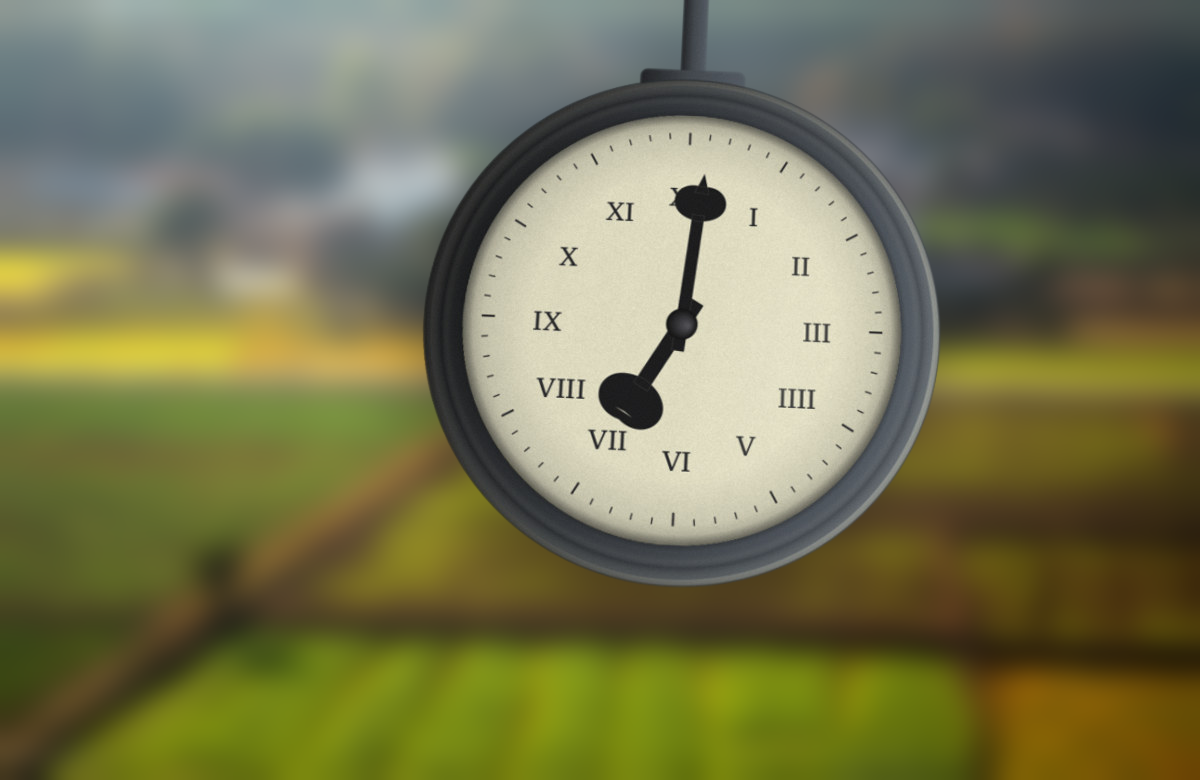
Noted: **7:01**
